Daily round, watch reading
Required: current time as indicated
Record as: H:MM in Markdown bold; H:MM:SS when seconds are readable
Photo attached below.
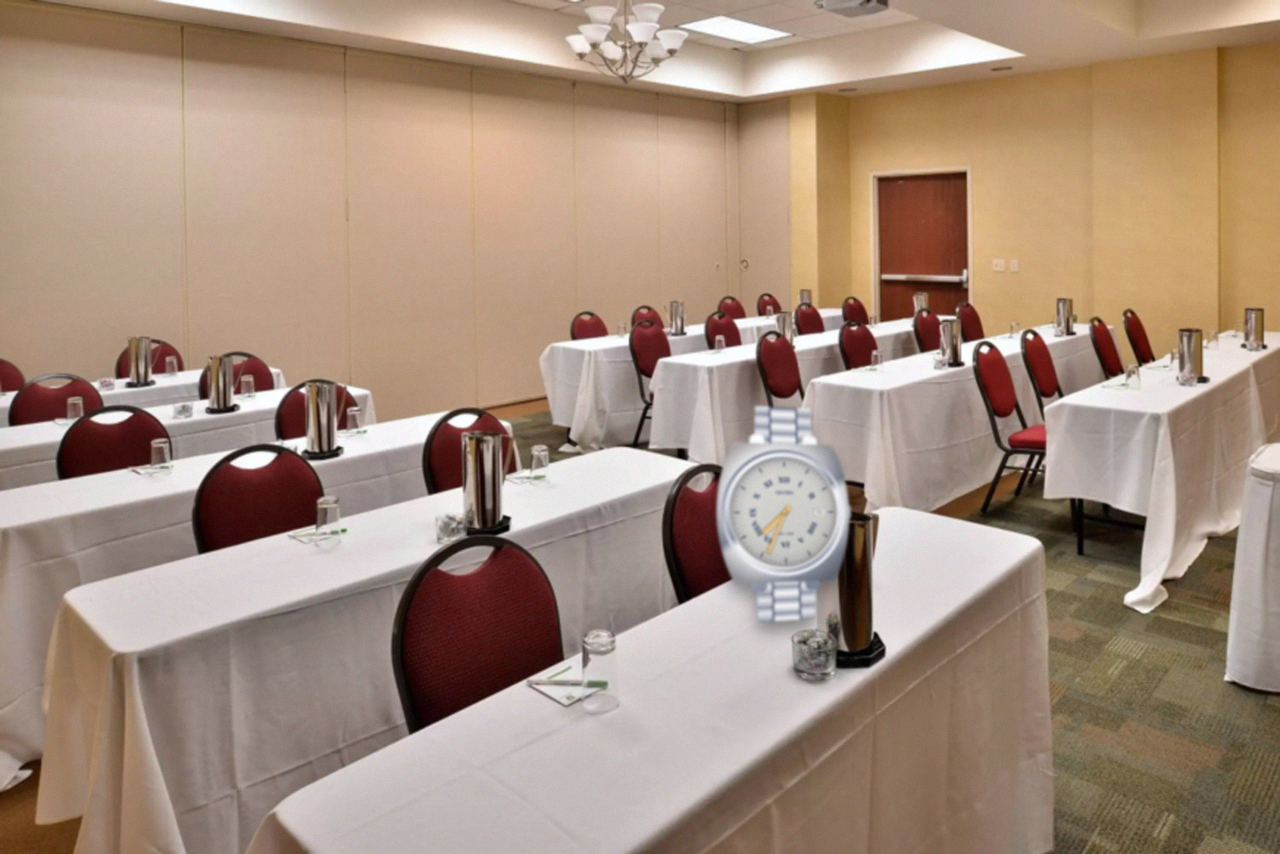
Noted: **7:34**
